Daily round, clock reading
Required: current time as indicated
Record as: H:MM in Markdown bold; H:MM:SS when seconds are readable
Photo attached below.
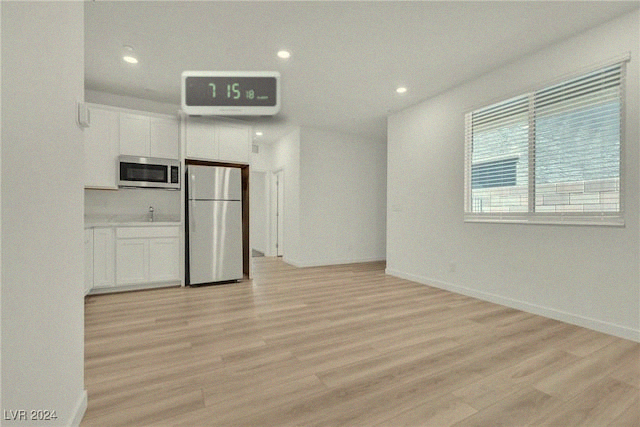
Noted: **7:15**
